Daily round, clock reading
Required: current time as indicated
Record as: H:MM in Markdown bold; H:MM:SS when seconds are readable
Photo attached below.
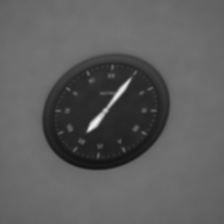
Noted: **7:05**
